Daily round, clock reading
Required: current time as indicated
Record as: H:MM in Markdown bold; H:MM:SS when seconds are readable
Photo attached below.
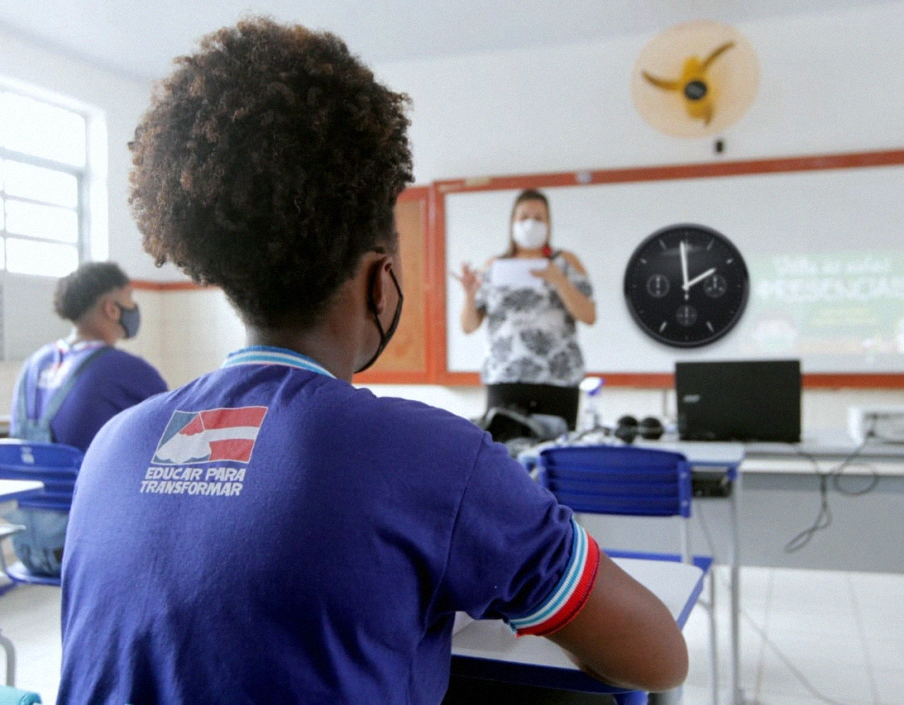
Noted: **1:59**
